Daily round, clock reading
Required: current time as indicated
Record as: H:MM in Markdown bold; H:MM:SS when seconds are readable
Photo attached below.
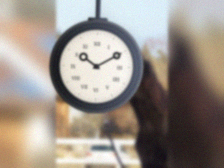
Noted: **10:10**
